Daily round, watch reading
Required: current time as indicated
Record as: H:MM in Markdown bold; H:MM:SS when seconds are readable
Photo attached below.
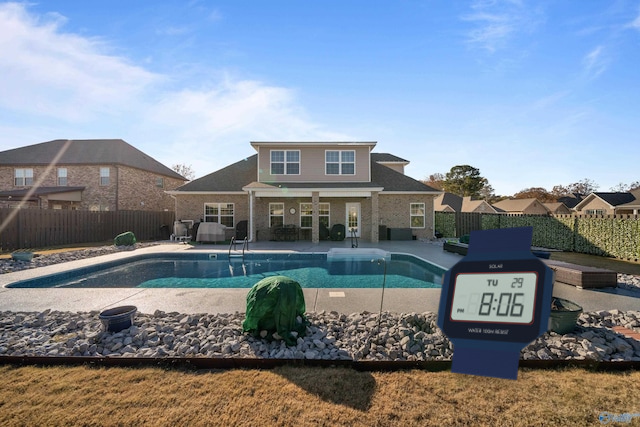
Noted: **8:06**
